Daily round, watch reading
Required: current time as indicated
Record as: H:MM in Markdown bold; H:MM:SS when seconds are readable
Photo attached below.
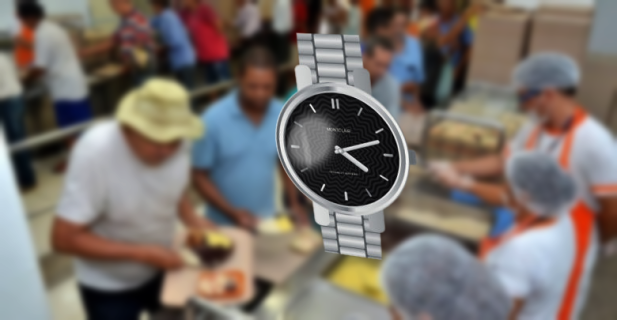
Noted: **4:12**
